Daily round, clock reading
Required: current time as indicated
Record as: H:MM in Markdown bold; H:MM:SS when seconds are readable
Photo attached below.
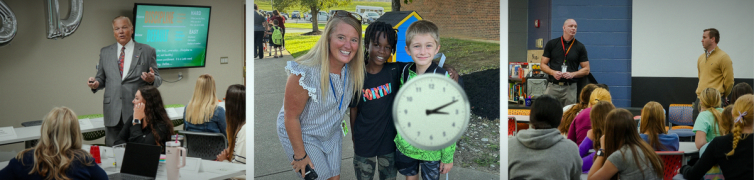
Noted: **3:11**
